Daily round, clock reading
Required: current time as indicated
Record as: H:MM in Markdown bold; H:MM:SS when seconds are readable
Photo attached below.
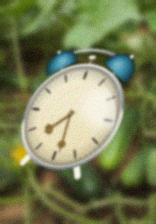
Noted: **7:29**
